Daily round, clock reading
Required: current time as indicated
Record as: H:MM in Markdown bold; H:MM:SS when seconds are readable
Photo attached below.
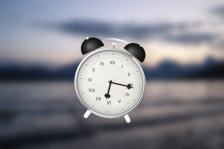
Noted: **6:16**
